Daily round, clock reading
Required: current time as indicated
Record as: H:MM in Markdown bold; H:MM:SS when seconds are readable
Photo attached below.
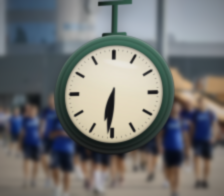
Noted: **6:31**
